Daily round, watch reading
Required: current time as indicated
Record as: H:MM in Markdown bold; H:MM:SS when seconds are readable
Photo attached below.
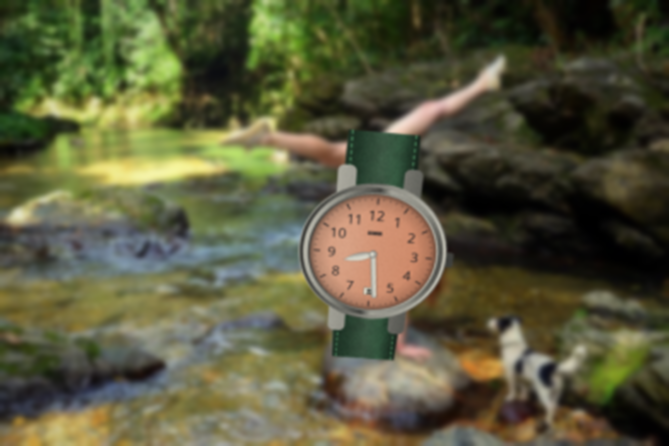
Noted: **8:29**
